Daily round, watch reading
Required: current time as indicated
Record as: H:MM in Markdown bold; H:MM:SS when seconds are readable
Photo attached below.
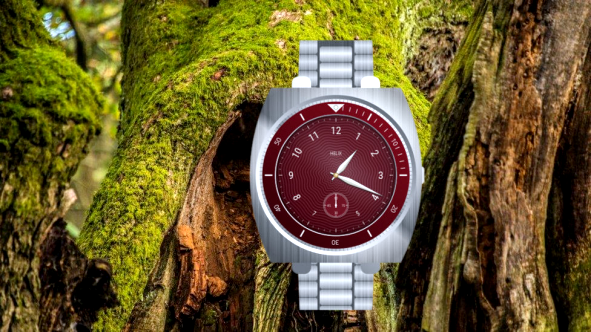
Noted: **1:19**
